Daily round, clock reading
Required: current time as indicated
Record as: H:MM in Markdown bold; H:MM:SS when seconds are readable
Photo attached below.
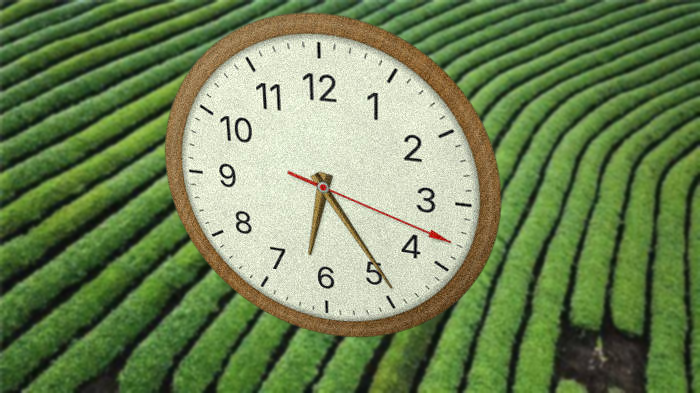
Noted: **6:24:18**
